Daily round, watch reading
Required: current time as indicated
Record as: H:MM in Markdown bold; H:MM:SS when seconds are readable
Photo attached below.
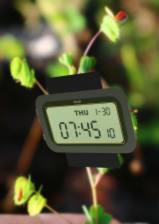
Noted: **7:45:10**
